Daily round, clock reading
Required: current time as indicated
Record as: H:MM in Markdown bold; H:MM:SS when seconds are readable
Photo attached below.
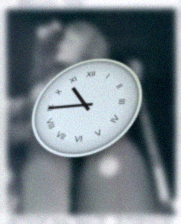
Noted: **10:45**
